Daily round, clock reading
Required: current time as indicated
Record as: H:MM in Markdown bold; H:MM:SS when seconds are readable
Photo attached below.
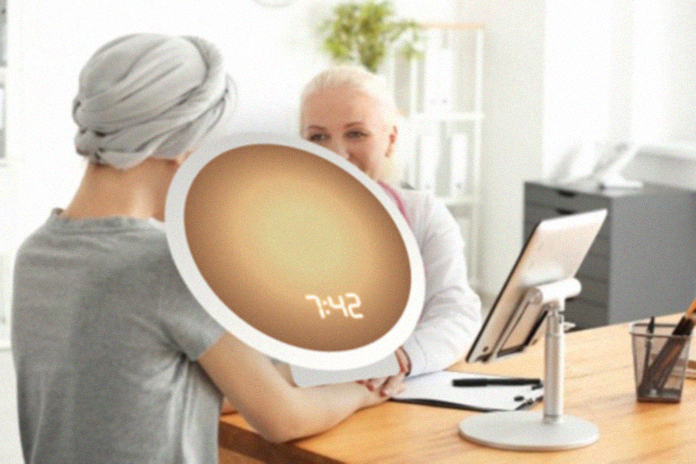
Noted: **7:42**
